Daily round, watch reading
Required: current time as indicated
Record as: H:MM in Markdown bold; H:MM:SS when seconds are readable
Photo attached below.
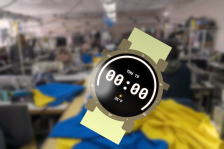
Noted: **0:00**
